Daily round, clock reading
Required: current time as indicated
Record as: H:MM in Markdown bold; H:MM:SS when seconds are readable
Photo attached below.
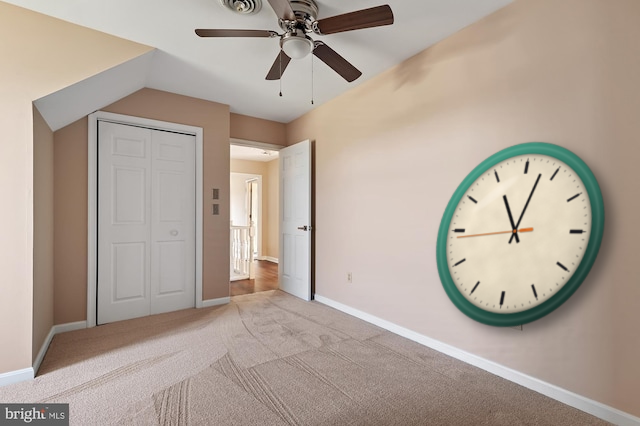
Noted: **11:02:44**
